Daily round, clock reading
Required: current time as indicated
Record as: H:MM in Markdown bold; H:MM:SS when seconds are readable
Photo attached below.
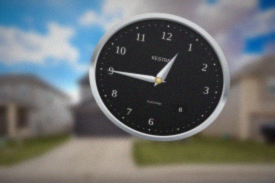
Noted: **12:45**
